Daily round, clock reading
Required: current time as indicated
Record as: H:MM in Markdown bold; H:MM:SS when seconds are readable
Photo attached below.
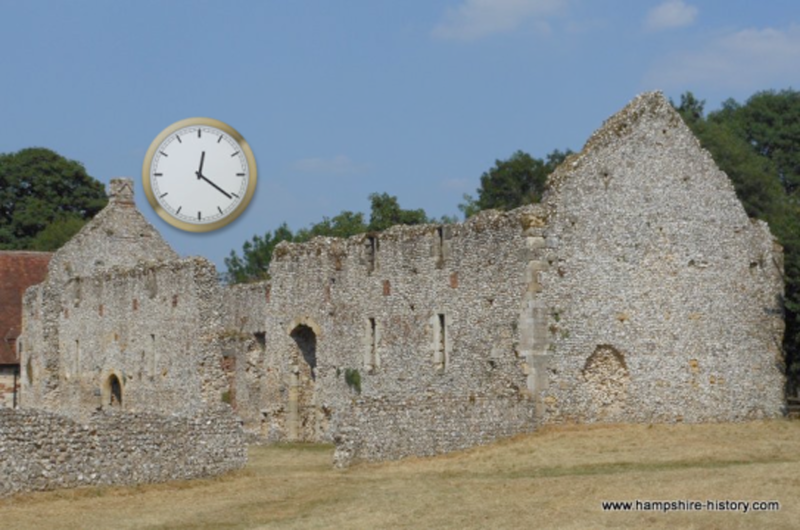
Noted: **12:21**
